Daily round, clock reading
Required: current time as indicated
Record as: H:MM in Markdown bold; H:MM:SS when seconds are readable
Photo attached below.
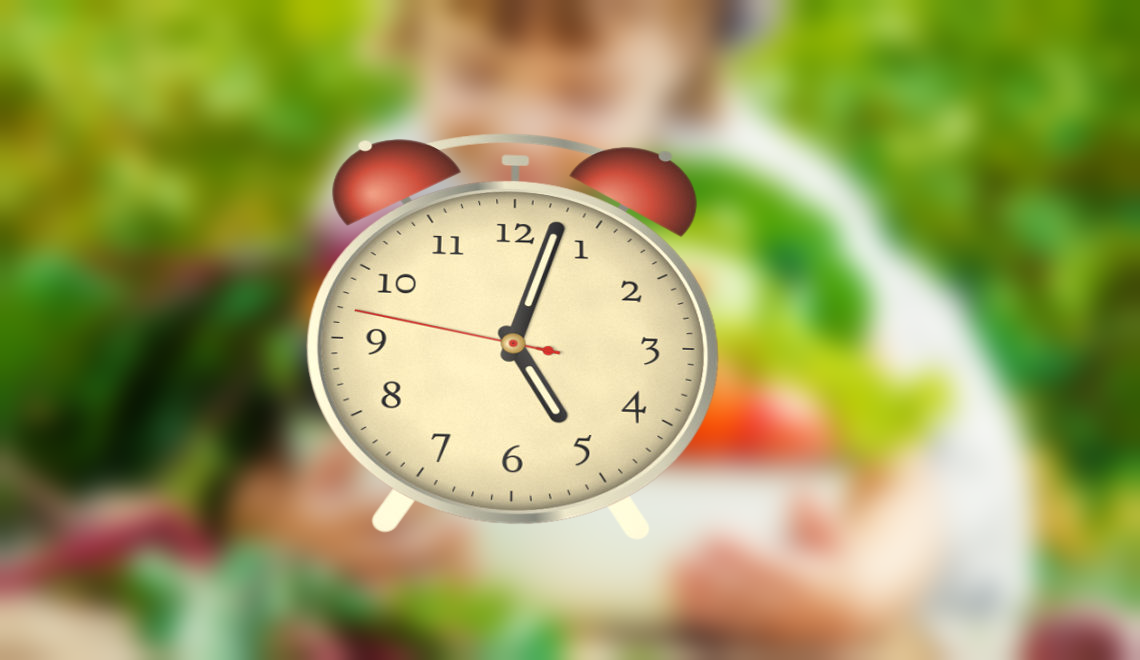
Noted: **5:02:47**
